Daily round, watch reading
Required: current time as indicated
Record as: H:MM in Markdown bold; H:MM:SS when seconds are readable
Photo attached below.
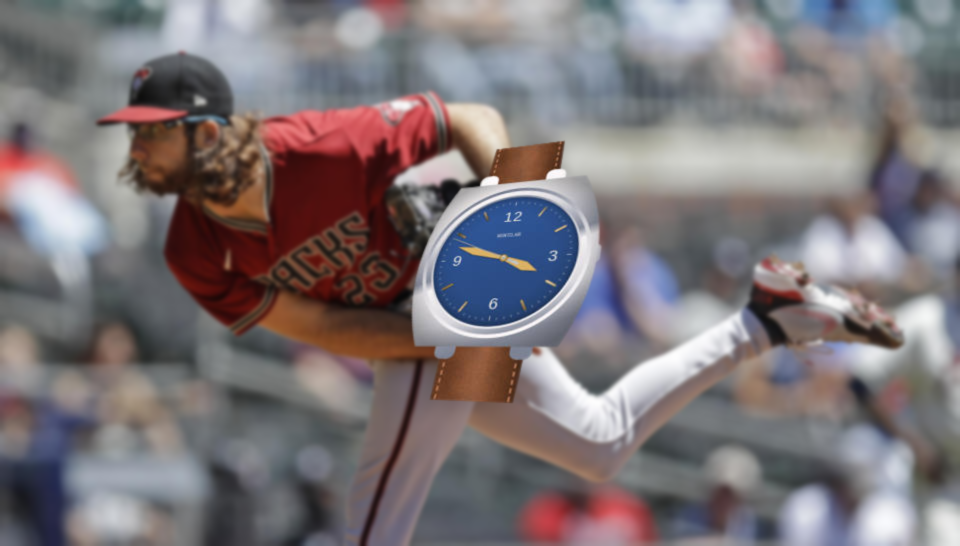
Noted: **3:47:49**
